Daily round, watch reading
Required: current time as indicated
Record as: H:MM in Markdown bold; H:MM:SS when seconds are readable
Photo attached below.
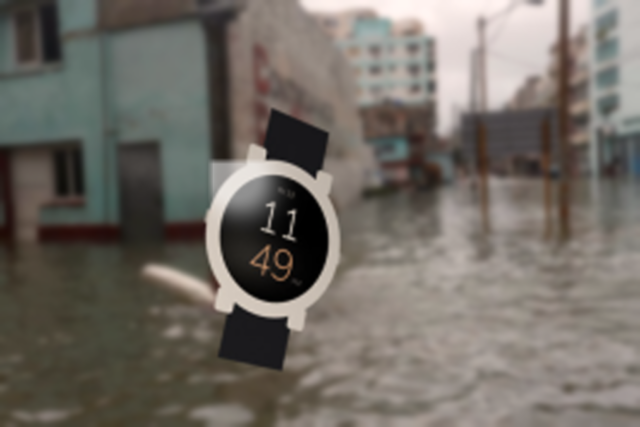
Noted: **11:49**
